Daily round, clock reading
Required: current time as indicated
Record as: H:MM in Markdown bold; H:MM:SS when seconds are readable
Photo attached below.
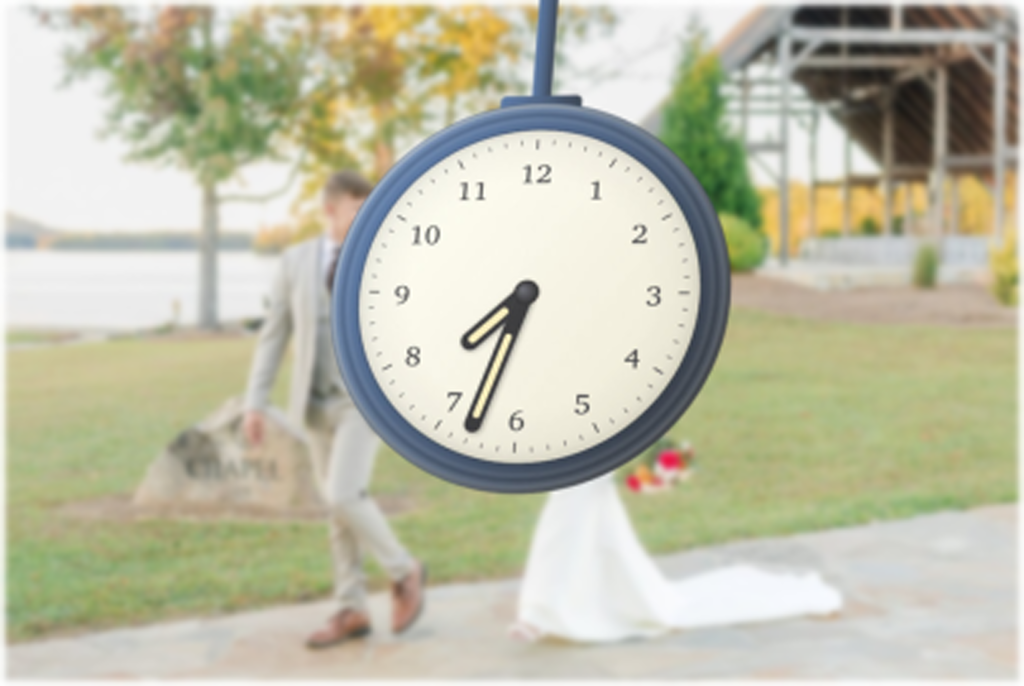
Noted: **7:33**
